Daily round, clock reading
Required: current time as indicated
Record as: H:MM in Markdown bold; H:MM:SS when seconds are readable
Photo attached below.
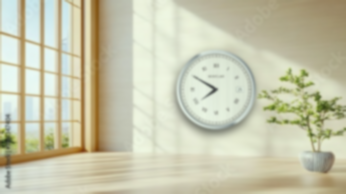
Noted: **7:50**
